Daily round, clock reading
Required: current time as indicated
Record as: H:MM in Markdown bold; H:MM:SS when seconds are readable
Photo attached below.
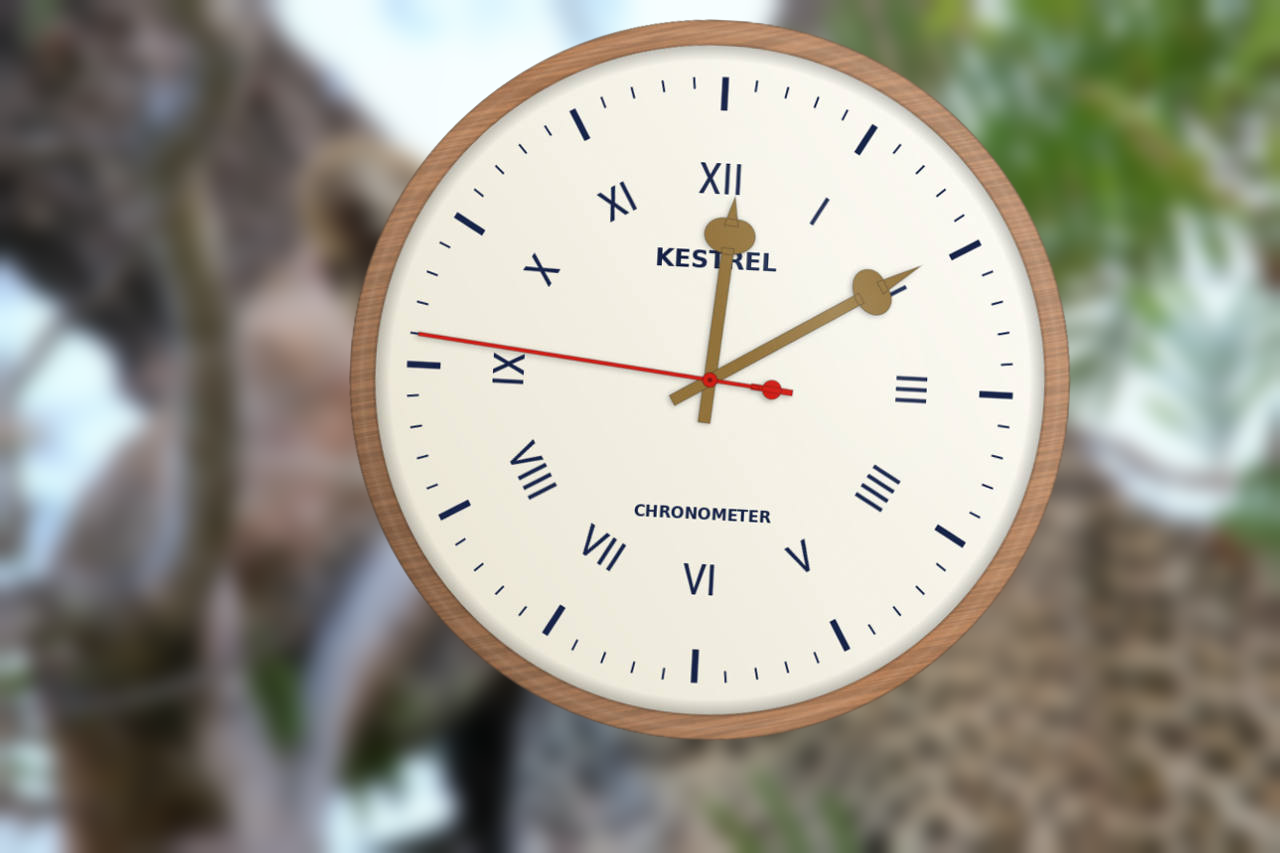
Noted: **12:09:46**
